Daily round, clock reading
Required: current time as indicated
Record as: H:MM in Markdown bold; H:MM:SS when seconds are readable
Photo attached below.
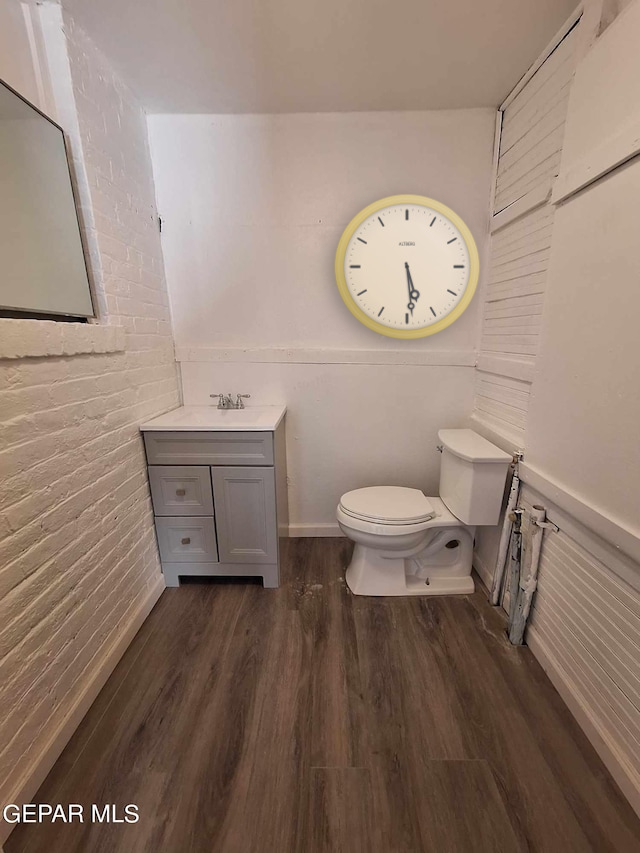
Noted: **5:29**
